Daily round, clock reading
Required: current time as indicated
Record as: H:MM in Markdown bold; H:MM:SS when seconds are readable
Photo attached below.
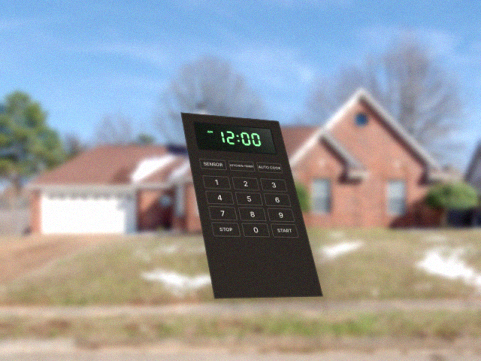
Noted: **12:00**
